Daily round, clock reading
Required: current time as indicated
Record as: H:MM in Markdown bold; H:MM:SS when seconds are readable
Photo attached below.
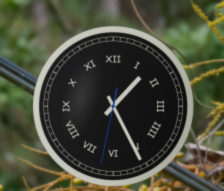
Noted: **1:25:32**
